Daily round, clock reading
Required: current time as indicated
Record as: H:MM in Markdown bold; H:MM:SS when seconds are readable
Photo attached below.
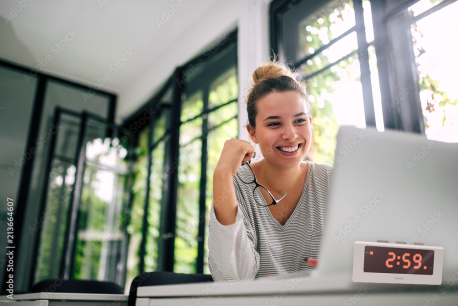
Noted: **2:59**
